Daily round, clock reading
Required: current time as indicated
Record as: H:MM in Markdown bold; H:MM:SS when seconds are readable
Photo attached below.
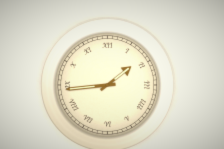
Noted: **1:44**
